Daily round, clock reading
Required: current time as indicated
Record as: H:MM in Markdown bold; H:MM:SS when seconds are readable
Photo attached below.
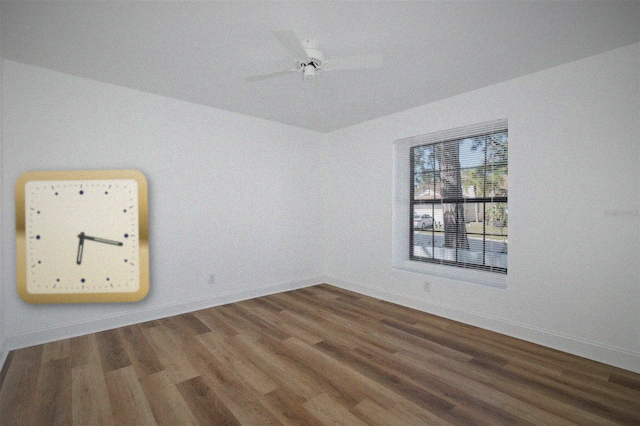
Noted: **6:17**
